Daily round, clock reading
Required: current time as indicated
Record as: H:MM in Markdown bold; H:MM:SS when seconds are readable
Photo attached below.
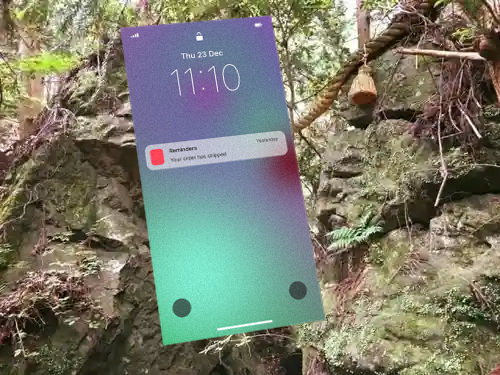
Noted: **11:10**
